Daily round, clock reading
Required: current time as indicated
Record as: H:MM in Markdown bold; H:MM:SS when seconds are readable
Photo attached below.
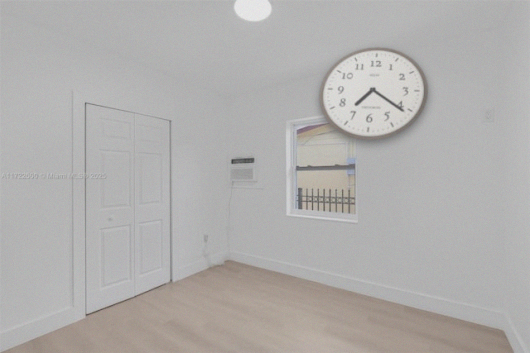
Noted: **7:21**
